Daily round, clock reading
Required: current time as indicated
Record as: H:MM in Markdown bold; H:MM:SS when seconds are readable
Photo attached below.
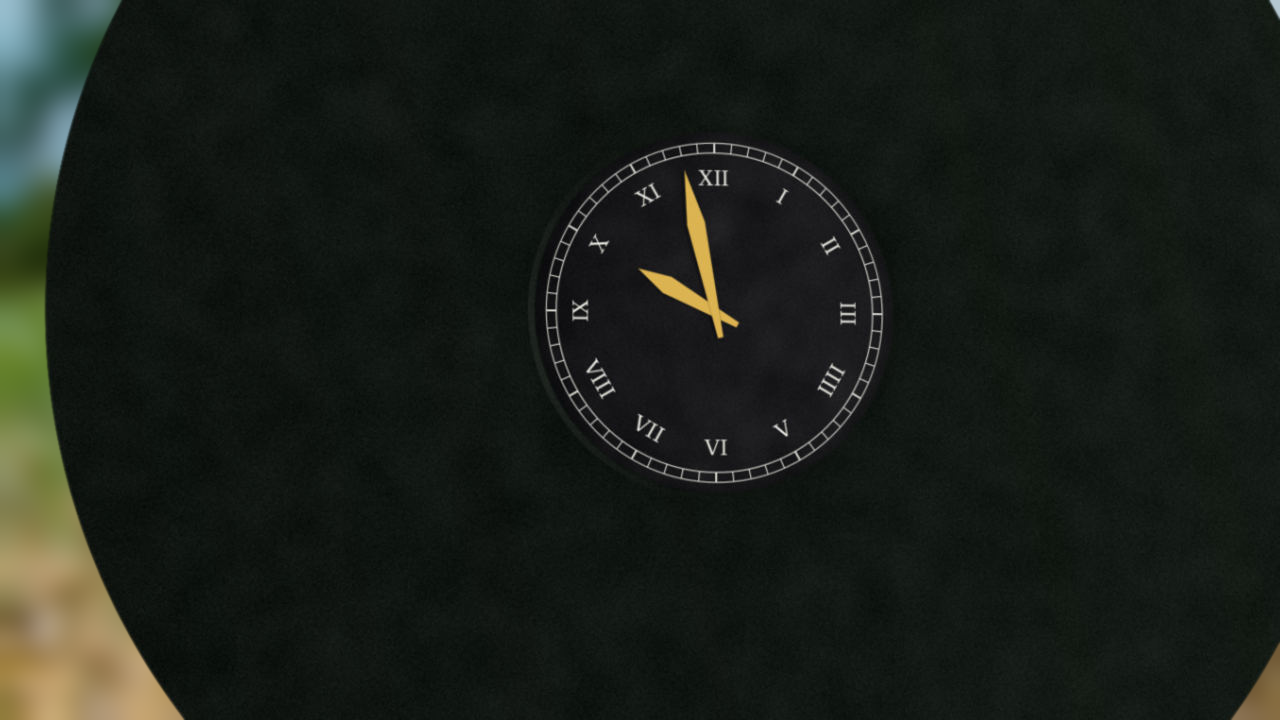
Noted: **9:58**
